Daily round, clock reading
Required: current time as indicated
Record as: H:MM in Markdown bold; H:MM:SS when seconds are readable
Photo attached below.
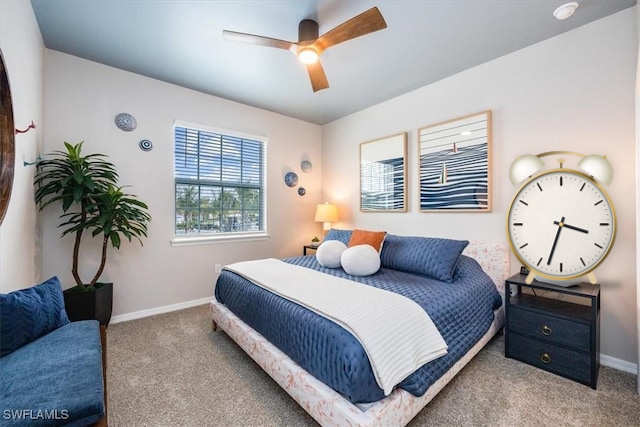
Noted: **3:33**
